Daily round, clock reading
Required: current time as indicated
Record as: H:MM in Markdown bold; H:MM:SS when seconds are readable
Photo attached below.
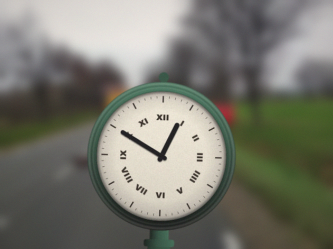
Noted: **12:50**
